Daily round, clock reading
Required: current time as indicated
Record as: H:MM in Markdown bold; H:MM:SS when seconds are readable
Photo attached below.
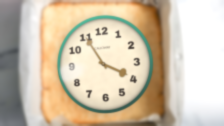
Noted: **3:55**
